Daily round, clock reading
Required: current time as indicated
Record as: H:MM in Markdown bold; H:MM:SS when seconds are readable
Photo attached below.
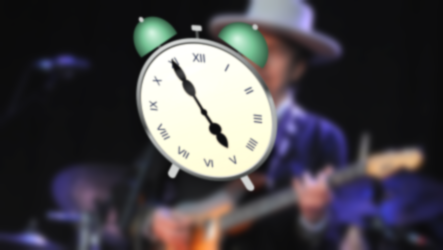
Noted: **4:55**
